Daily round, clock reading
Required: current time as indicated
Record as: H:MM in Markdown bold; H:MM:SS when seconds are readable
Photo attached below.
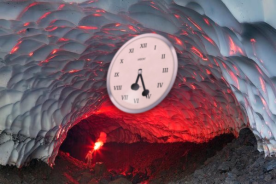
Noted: **6:26**
